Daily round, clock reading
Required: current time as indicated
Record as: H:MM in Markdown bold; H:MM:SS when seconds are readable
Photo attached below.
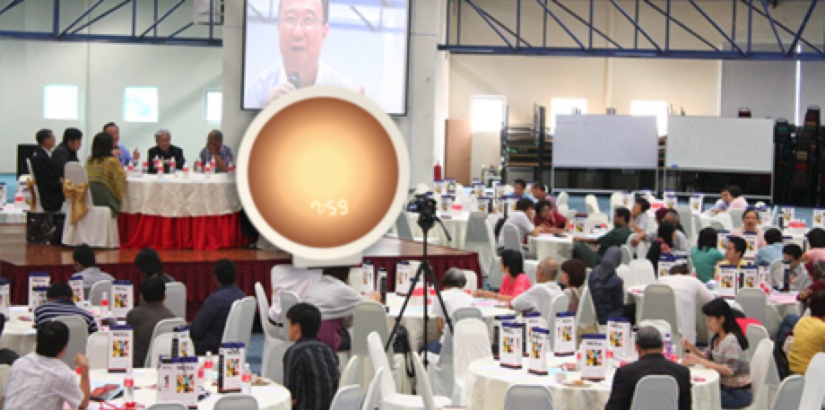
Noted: **7:59**
